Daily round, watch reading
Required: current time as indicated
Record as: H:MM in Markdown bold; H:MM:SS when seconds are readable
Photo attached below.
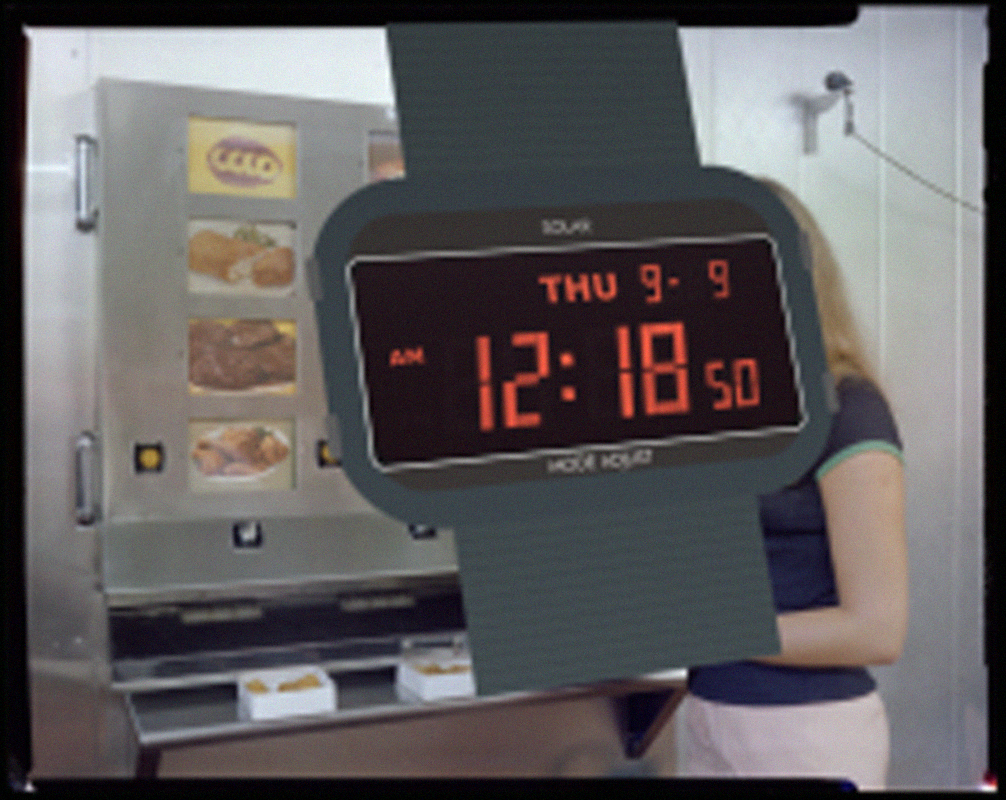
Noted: **12:18:50**
